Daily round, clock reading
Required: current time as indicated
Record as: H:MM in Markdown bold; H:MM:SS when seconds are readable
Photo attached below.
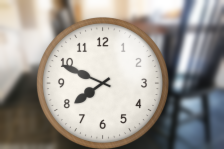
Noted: **7:49**
